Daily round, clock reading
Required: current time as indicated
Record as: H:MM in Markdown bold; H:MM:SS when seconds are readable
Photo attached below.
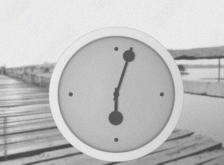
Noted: **6:03**
